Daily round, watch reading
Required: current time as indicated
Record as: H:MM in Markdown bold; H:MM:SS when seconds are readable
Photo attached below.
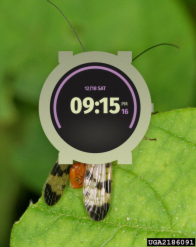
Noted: **9:15**
